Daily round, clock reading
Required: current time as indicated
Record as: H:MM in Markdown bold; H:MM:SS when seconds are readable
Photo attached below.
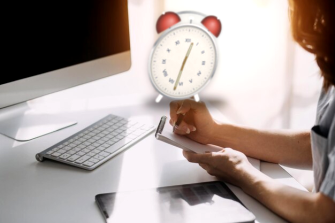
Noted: **12:32**
